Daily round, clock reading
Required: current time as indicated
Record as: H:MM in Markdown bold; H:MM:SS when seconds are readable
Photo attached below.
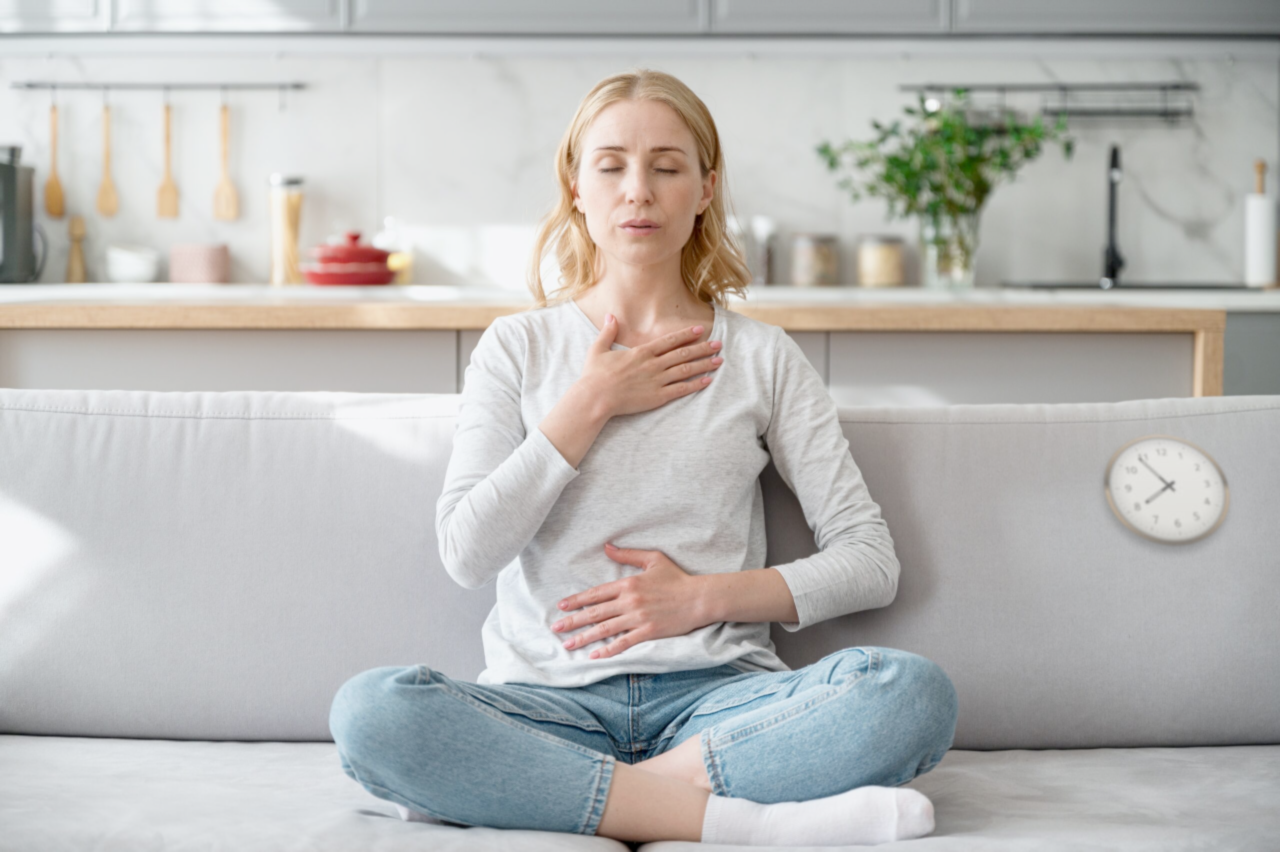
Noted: **7:54**
